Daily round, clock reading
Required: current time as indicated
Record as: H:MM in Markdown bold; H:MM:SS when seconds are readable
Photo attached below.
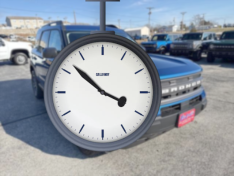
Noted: **3:52**
